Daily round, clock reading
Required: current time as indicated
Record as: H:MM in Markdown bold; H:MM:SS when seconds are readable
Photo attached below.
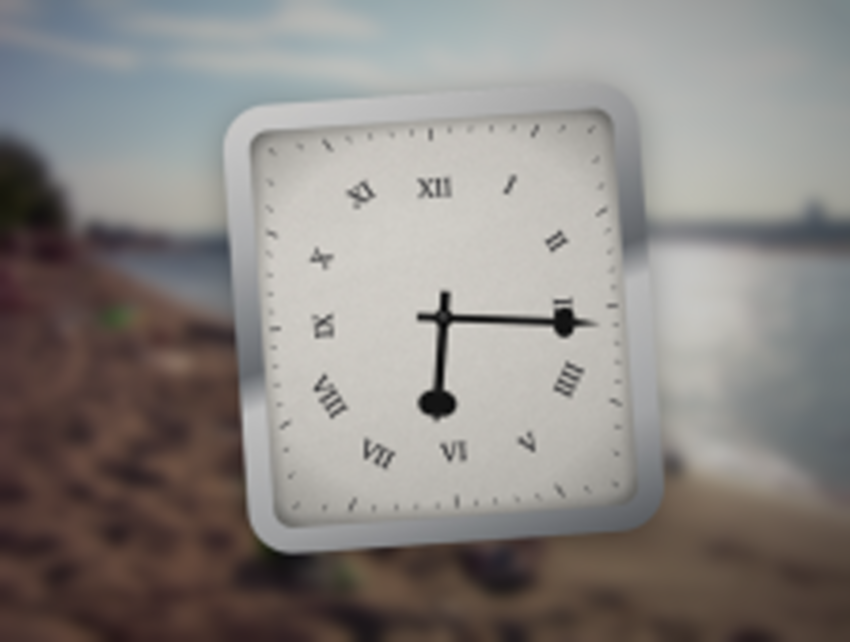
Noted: **6:16**
